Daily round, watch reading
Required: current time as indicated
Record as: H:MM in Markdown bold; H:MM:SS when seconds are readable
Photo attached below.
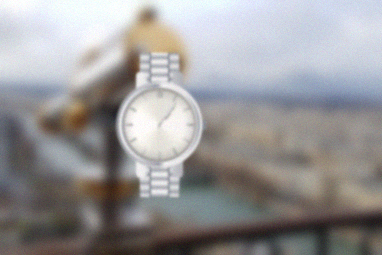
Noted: **1:06**
